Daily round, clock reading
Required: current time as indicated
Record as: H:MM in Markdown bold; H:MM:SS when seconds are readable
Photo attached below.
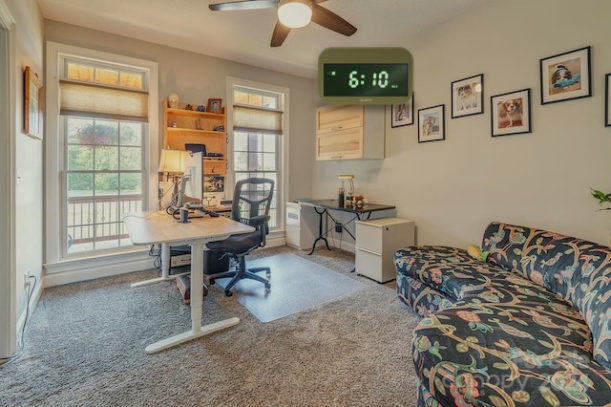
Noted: **6:10**
